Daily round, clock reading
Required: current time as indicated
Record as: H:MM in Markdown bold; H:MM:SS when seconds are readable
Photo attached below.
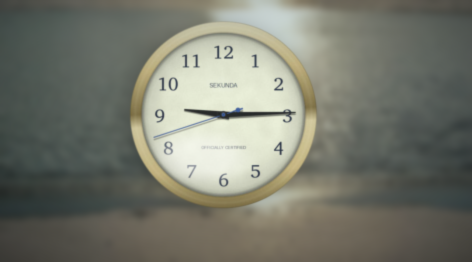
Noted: **9:14:42**
